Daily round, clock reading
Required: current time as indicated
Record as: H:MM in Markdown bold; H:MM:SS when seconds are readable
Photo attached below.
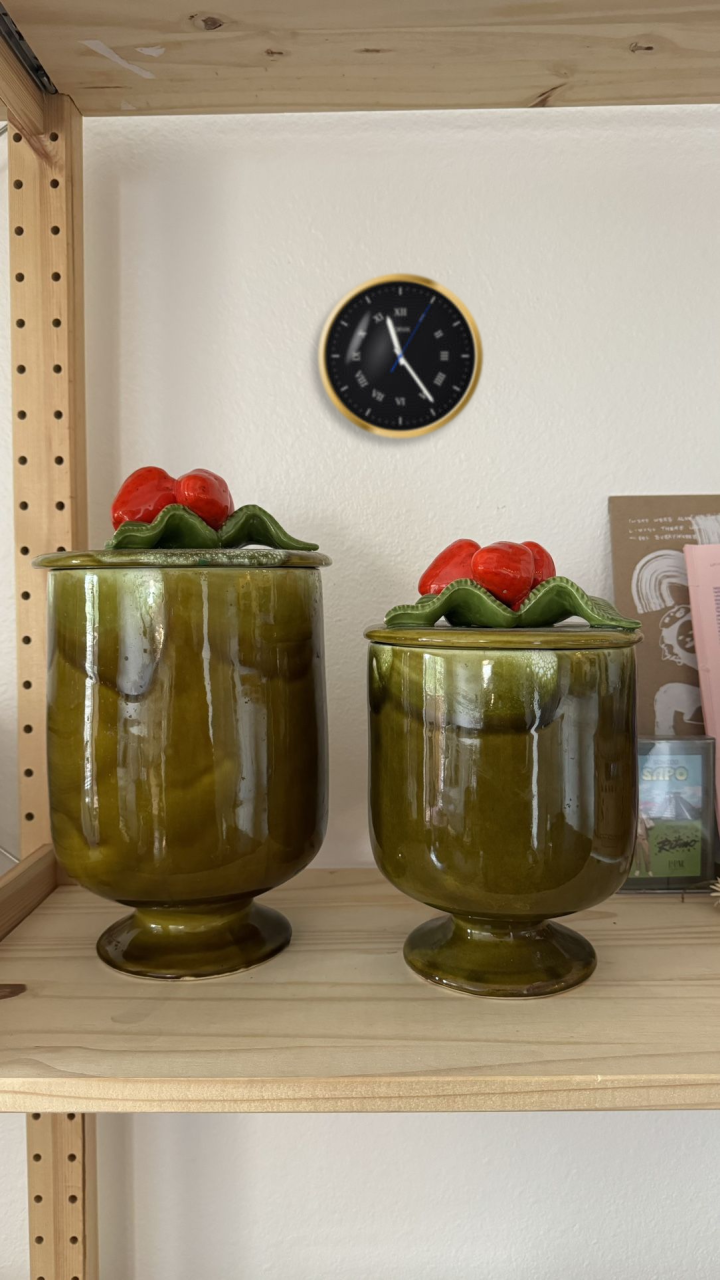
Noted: **11:24:05**
